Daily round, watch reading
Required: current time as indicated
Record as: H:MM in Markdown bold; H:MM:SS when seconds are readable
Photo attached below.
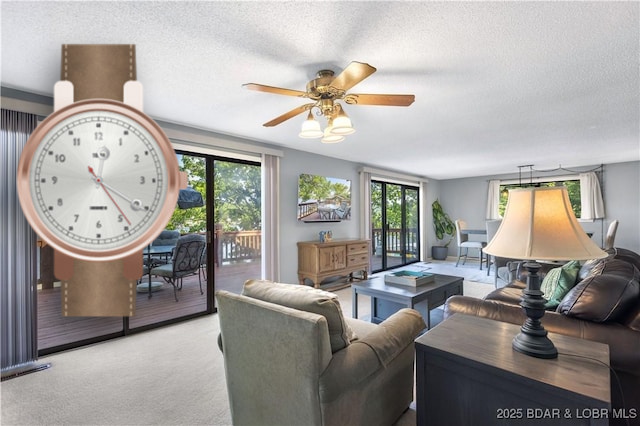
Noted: **12:20:24**
